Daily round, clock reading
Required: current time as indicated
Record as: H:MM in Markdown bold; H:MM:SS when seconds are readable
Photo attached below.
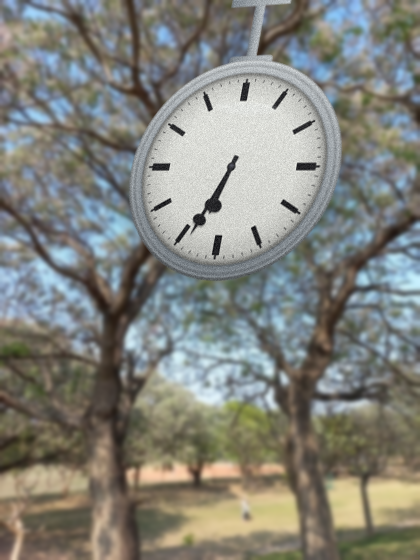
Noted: **6:34**
